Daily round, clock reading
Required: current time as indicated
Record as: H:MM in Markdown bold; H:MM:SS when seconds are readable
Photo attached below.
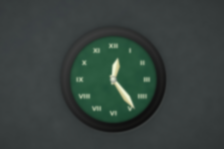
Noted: **12:24**
